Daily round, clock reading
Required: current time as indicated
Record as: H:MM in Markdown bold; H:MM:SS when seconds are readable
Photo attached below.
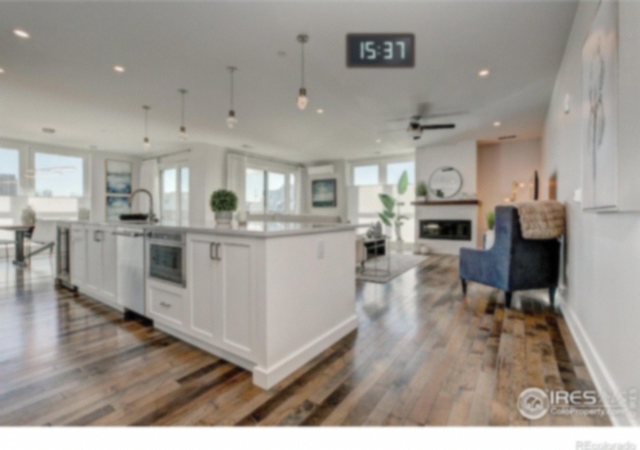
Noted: **15:37**
